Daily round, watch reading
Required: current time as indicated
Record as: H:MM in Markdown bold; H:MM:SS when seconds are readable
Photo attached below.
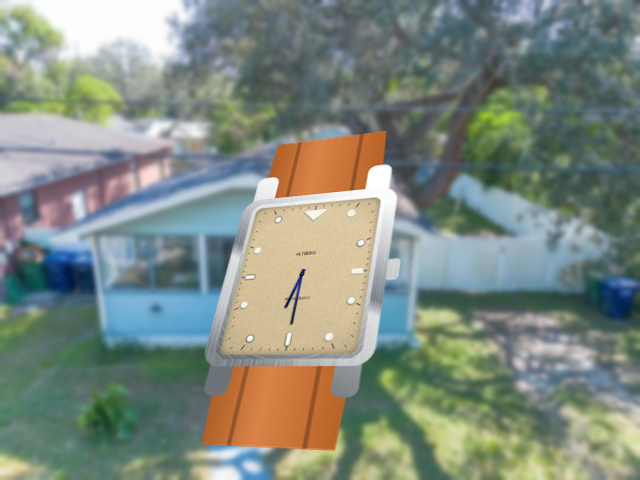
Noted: **6:30**
